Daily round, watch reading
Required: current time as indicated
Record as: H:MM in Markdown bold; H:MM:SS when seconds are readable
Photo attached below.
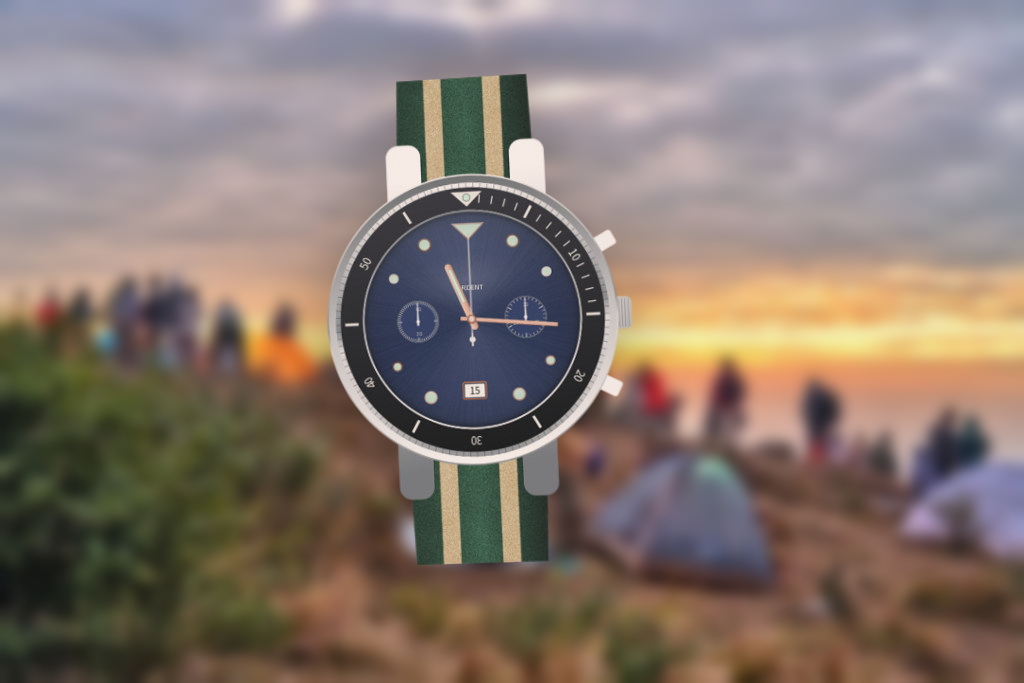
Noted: **11:16**
